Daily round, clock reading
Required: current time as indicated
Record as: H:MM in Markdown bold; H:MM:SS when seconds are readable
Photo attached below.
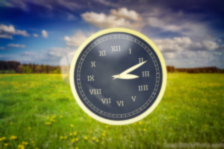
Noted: **3:11**
